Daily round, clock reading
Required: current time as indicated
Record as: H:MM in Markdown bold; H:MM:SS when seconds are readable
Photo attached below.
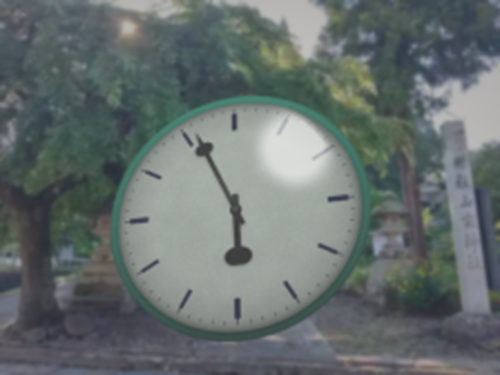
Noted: **5:56**
